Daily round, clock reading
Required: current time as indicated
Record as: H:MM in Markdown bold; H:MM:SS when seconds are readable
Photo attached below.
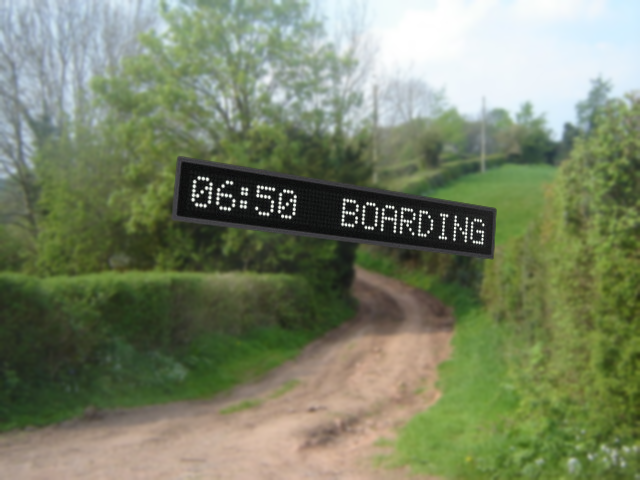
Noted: **6:50**
